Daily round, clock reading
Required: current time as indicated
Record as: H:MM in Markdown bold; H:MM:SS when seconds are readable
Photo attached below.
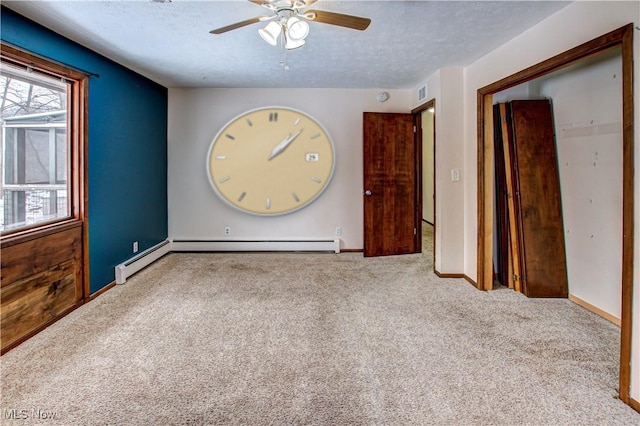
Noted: **1:07**
